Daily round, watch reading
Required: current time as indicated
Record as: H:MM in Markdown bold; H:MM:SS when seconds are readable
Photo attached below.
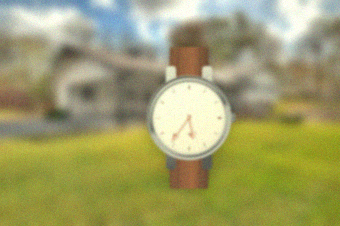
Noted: **5:36**
